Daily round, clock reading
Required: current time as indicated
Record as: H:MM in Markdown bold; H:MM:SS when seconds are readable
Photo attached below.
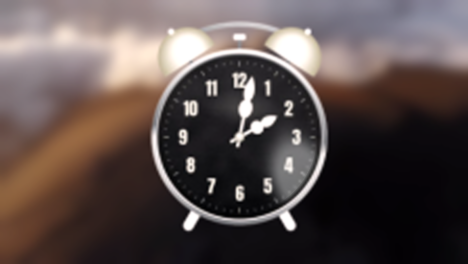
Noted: **2:02**
